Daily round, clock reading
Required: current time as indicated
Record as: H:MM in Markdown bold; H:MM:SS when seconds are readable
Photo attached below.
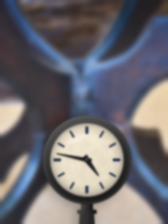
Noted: **4:47**
